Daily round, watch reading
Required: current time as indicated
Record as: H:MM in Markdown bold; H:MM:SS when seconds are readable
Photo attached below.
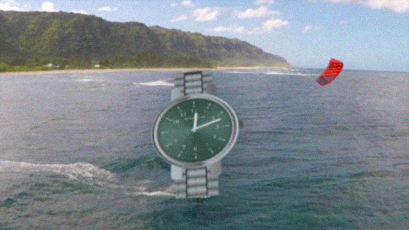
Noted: **12:12**
